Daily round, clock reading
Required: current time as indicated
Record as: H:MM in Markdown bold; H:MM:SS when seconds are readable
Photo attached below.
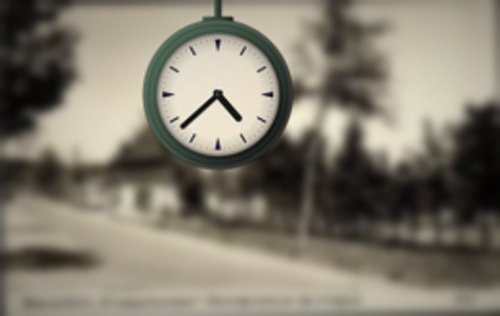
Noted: **4:38**
